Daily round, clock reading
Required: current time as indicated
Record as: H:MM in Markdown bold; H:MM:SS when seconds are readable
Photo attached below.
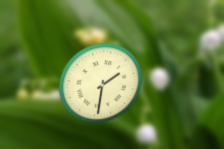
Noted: **1:29**
